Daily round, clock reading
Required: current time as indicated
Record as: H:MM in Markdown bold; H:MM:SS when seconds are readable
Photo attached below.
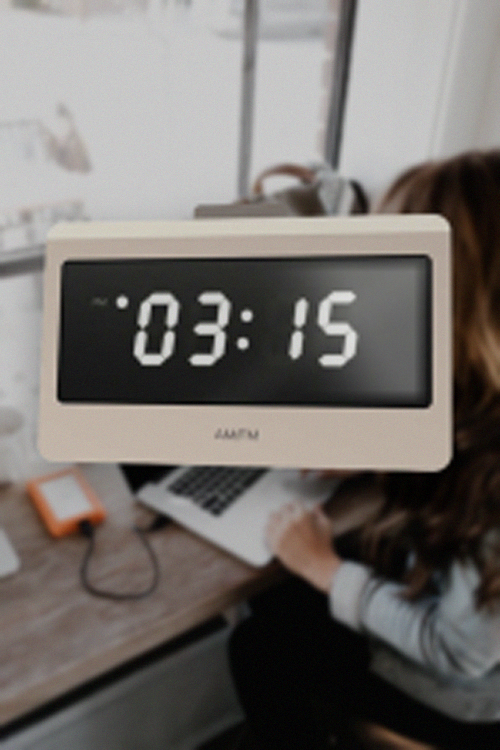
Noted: **3:15**
